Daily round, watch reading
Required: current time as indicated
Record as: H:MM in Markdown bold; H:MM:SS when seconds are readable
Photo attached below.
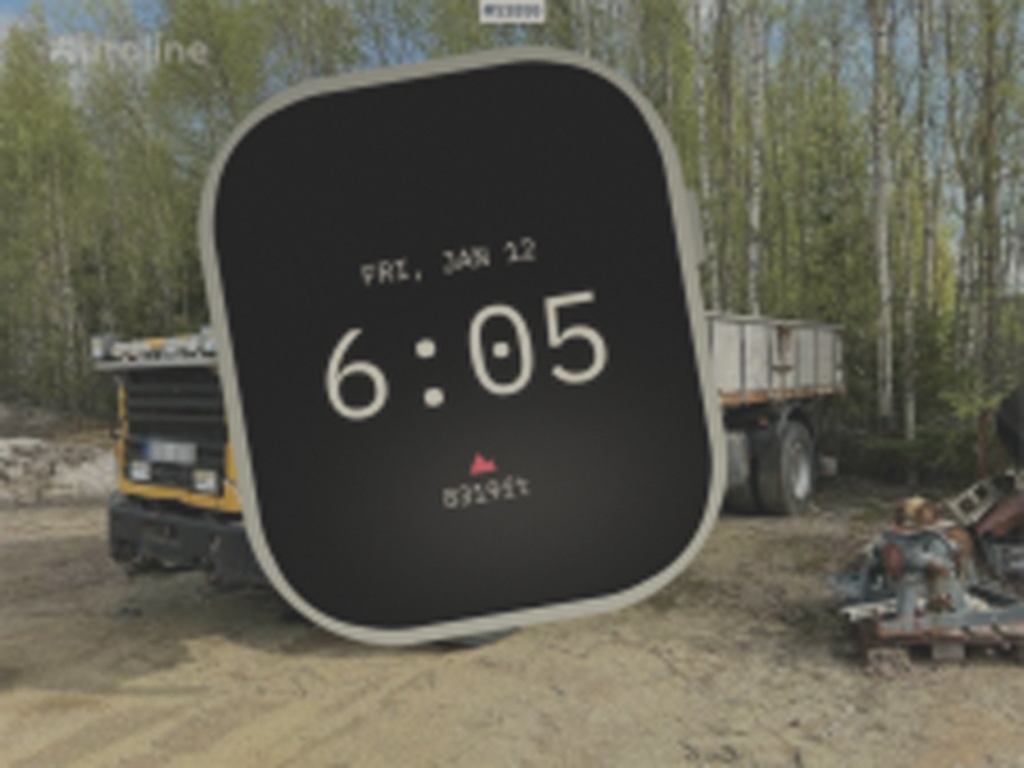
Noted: **6:05**
